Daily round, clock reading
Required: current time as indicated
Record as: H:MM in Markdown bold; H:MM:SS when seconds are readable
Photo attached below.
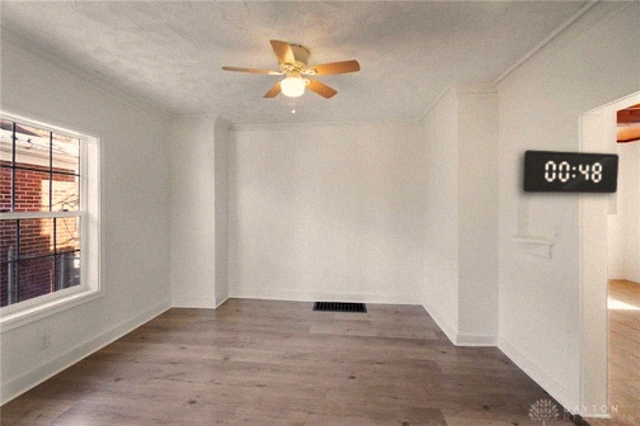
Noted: **0:48**
